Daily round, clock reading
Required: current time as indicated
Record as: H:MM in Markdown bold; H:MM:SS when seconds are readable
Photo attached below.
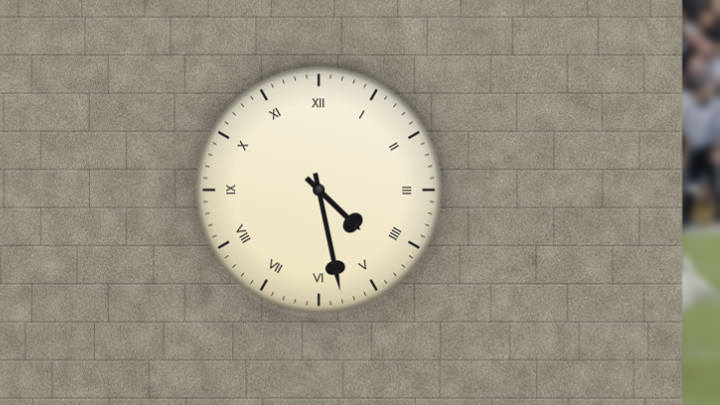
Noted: **4:28**
